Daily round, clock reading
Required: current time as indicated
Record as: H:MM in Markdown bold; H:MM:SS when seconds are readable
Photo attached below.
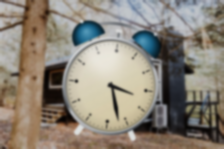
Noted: **3:27**
